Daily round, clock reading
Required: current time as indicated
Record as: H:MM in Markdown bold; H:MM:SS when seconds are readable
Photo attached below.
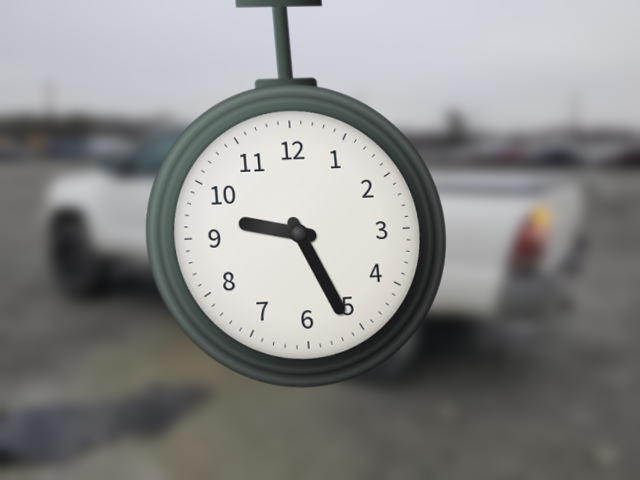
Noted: **9:26**
